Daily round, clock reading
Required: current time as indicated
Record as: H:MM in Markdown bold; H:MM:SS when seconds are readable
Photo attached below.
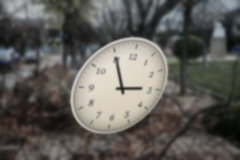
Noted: **2:55**
